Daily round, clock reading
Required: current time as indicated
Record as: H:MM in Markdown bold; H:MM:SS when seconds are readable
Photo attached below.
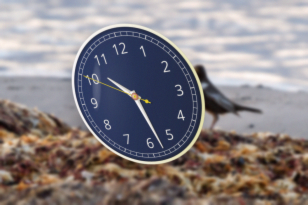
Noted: **10:27:50**
